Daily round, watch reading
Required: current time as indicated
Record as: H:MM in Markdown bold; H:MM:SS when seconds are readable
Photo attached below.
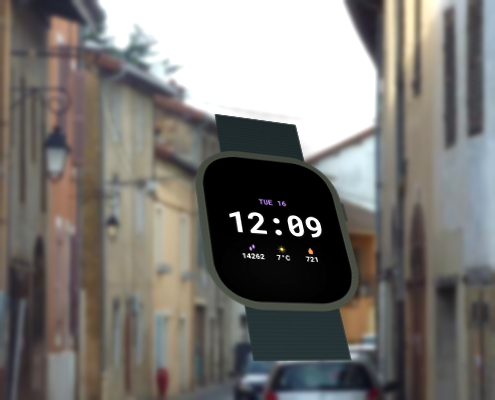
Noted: **12:09**
